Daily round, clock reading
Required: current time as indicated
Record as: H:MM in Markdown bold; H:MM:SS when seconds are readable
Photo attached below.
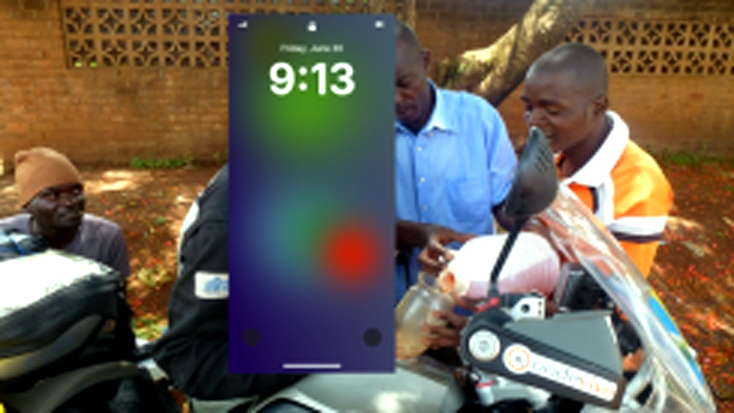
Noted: **9:13**
